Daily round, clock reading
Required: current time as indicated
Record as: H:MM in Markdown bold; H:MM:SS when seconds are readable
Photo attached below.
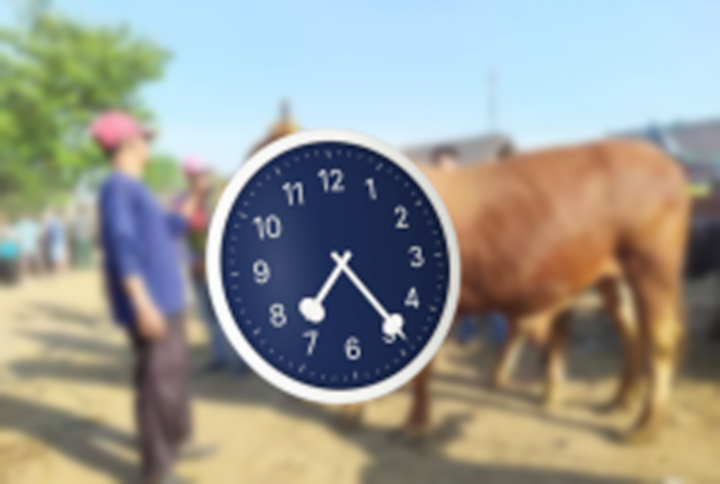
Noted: **7:24**
